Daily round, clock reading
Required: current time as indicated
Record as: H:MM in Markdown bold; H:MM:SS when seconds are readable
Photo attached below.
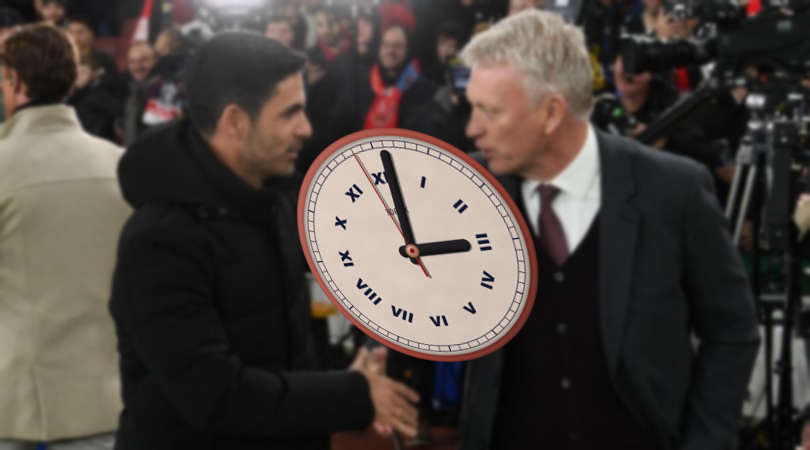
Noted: **3:00:58**
